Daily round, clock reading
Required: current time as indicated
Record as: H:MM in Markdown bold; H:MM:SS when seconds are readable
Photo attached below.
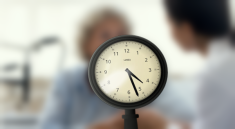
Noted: **4:27**
